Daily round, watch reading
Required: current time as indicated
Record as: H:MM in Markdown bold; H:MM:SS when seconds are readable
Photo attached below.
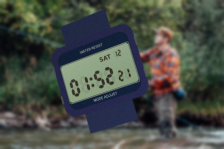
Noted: **1:52:21**
